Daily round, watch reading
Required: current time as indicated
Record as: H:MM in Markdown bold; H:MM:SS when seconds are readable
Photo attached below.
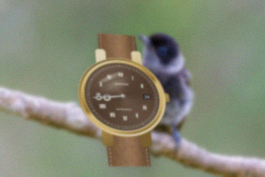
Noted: **8:44**
